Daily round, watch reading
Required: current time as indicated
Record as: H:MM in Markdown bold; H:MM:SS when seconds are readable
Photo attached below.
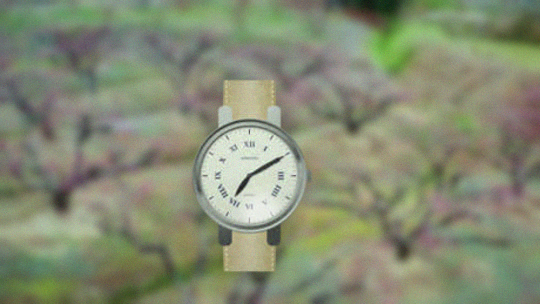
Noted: **7:10**
